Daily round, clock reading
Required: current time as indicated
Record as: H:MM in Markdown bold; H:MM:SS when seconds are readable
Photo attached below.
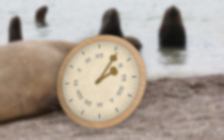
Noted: **2:06**
